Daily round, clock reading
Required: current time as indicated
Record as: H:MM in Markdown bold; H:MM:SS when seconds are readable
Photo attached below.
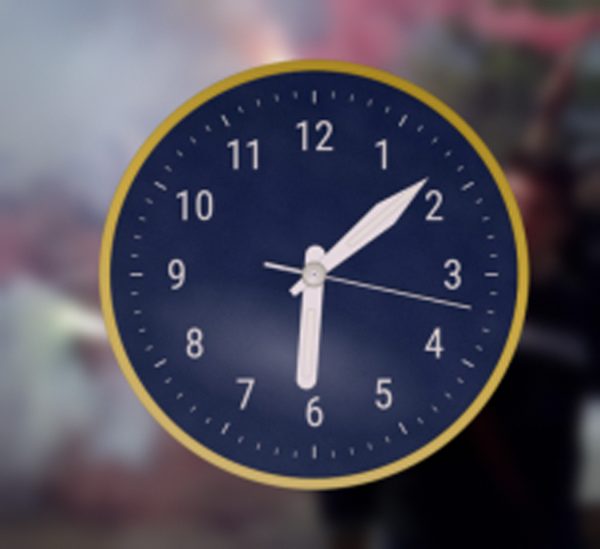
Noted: **6:08:17**
